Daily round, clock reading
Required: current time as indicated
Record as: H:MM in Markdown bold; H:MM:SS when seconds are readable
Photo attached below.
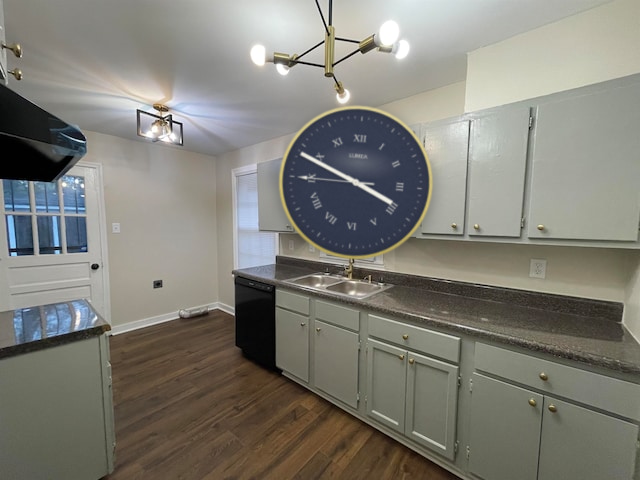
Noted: **3:48:45**
